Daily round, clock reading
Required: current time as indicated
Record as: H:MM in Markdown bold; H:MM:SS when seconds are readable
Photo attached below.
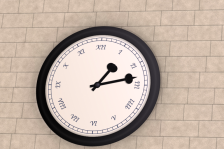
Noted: **1:13**
